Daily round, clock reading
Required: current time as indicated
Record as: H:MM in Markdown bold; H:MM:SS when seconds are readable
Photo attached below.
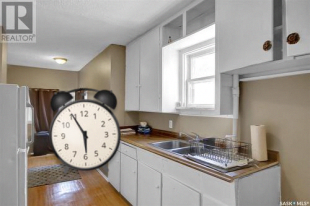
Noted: **5:55**
